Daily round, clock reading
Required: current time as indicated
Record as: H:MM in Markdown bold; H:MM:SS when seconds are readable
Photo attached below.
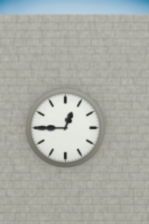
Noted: **12:45**
